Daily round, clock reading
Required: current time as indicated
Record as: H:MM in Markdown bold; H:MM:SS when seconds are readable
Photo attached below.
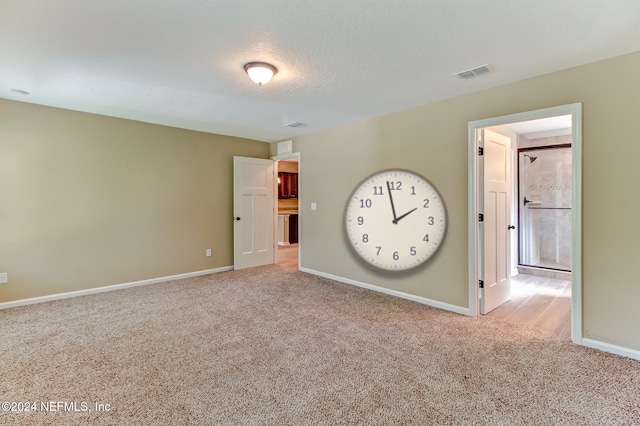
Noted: **1:58**
